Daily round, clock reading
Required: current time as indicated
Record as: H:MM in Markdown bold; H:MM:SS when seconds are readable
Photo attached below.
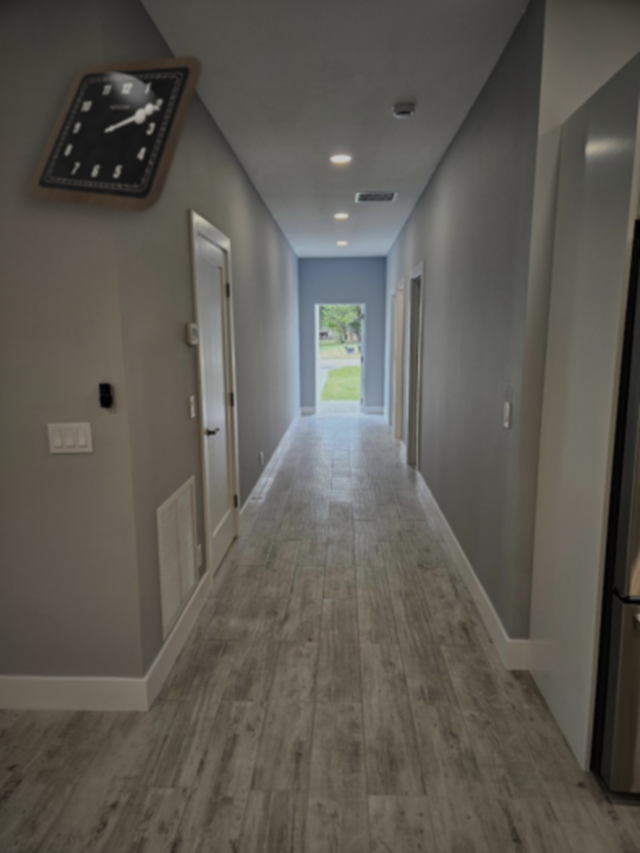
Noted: **2:10**
